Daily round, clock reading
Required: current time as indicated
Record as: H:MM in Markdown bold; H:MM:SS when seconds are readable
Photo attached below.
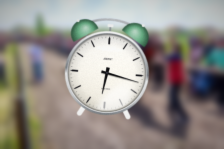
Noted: **6:17**
